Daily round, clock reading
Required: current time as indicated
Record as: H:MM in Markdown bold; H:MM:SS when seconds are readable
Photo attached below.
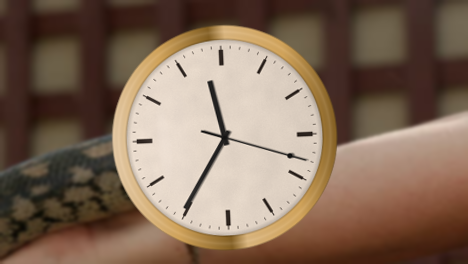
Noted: **11:35:18**
